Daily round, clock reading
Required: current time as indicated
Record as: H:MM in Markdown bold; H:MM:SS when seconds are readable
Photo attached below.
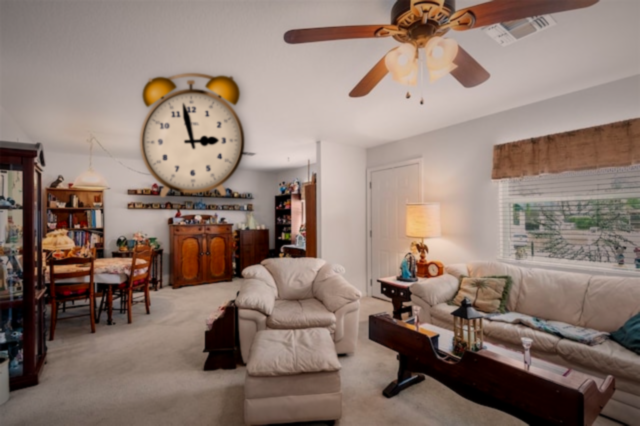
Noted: **2:58**
